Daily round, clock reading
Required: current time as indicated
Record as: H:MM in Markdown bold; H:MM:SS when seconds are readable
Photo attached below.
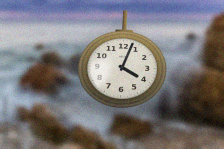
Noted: **4:03**
